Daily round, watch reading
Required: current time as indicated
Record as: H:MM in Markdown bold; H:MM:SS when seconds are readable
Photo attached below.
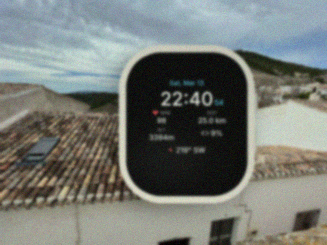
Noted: **22:40**
